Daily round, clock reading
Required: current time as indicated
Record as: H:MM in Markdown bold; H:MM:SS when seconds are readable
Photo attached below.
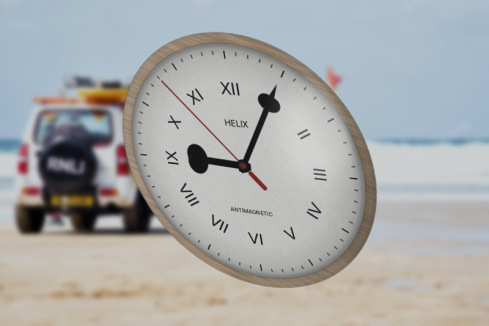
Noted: **9:04:53**
